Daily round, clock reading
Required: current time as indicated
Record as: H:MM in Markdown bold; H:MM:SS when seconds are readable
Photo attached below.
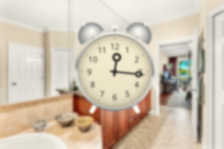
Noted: **12:16**
